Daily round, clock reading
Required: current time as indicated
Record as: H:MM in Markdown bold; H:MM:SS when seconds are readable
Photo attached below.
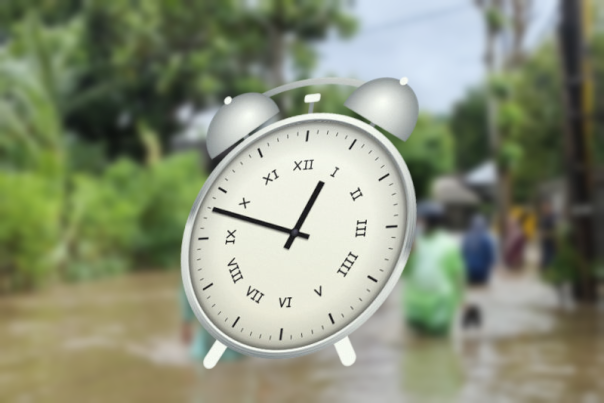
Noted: **12:48**
